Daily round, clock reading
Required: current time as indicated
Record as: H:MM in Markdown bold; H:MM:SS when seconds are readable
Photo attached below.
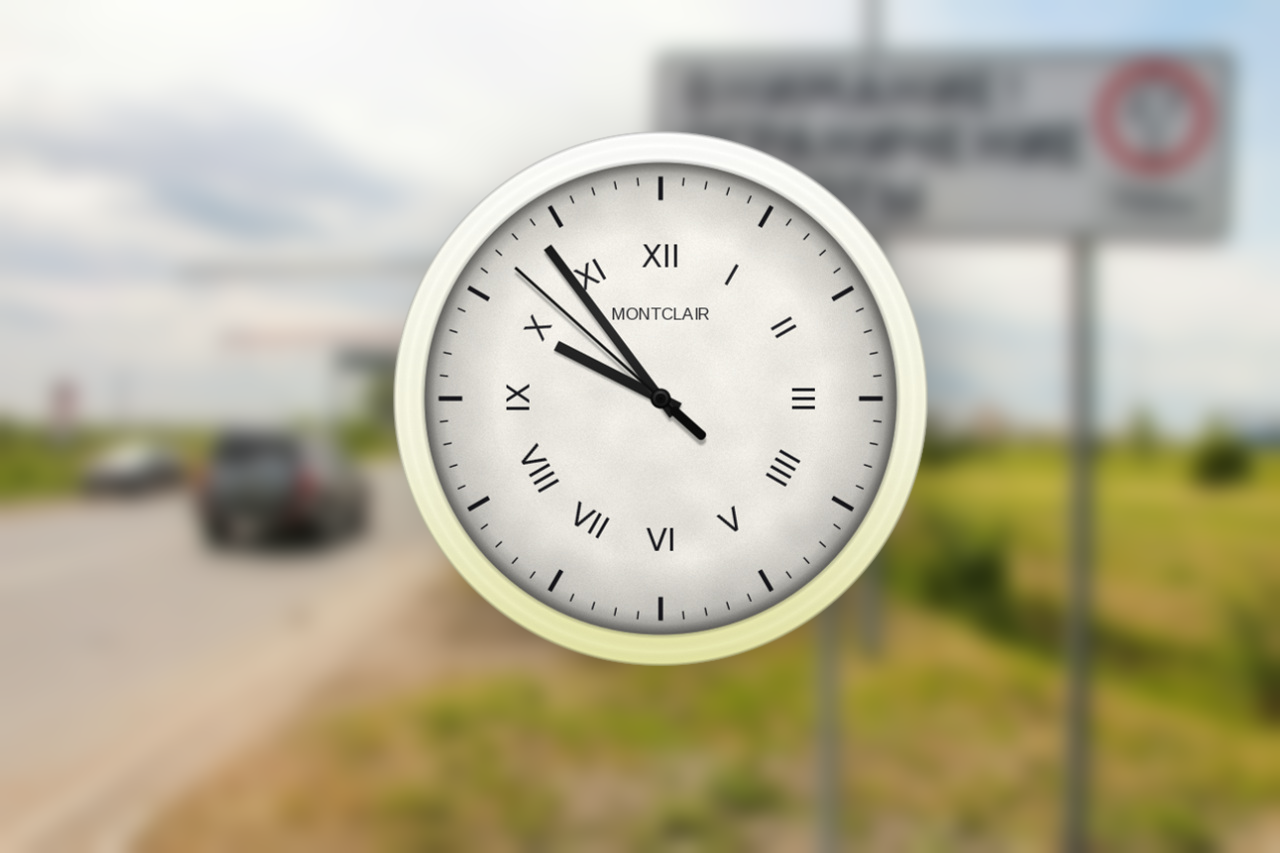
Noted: **9:53:52**
